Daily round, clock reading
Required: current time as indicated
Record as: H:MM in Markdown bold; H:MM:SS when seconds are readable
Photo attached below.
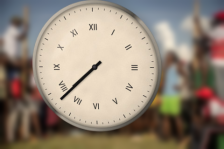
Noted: **7:38**
